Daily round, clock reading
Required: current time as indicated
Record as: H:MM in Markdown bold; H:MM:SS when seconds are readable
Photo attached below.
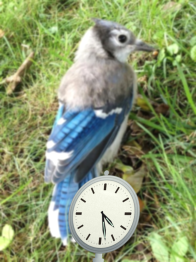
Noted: **4:28**
